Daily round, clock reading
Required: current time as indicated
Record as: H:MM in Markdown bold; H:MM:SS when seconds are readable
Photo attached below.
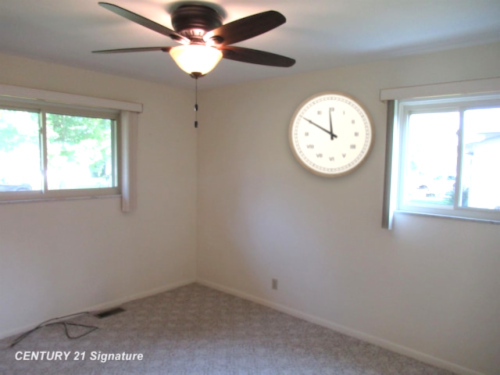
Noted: **11:50**
